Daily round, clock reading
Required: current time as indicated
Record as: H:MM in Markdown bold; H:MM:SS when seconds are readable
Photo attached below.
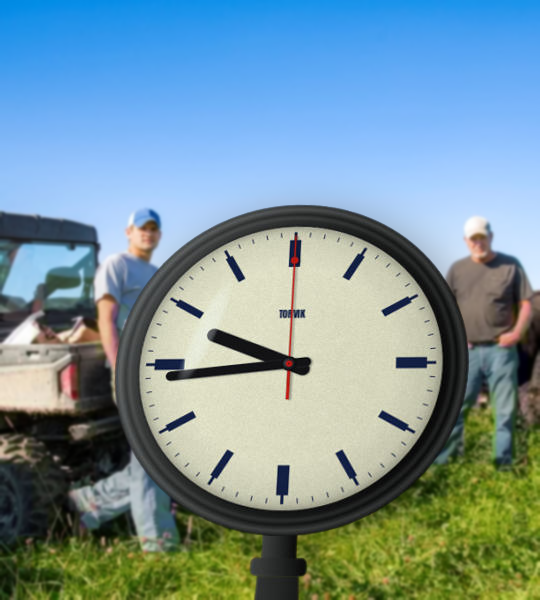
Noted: **9:44:00**
